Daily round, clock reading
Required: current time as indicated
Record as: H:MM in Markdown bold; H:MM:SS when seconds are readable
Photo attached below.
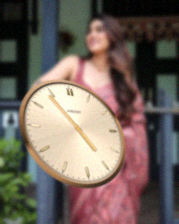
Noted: **4:54**
